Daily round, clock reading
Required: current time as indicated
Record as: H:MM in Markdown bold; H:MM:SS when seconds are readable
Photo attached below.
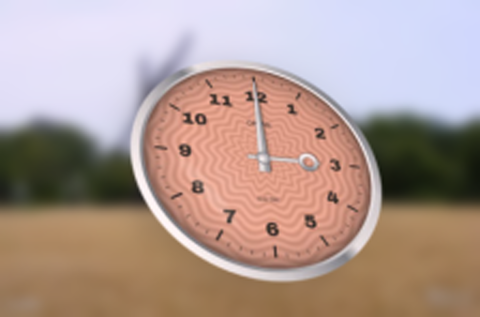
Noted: **3:00**
